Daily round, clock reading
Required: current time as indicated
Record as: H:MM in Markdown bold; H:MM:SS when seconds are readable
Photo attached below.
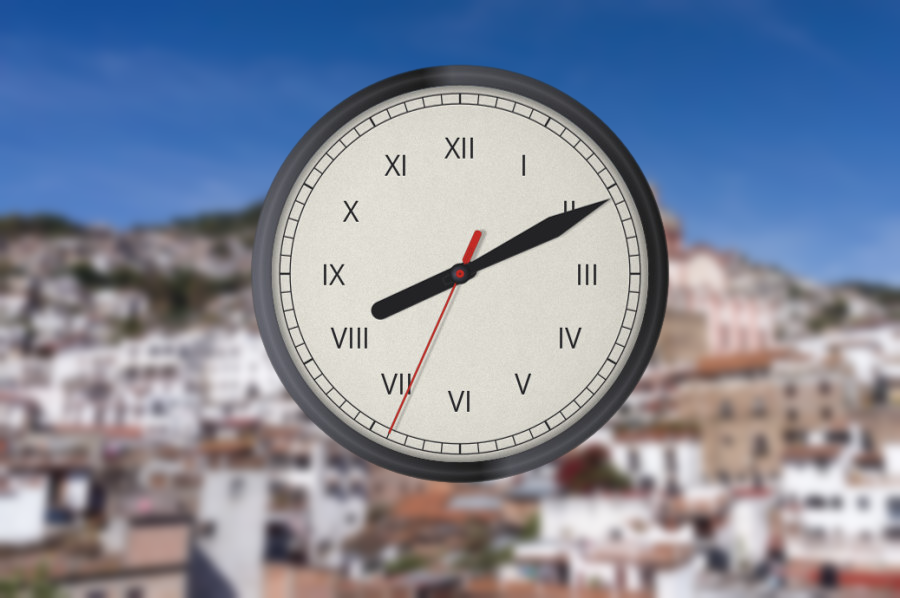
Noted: **8:10:34**
